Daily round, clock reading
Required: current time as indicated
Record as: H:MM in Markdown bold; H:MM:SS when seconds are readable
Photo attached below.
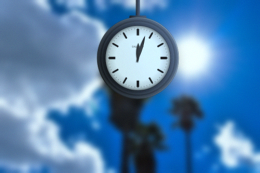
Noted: **12:03**
